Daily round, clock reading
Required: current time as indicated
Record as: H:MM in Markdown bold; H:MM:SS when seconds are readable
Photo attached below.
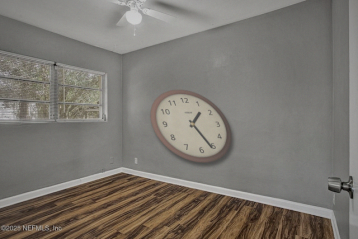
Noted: **1:26**
